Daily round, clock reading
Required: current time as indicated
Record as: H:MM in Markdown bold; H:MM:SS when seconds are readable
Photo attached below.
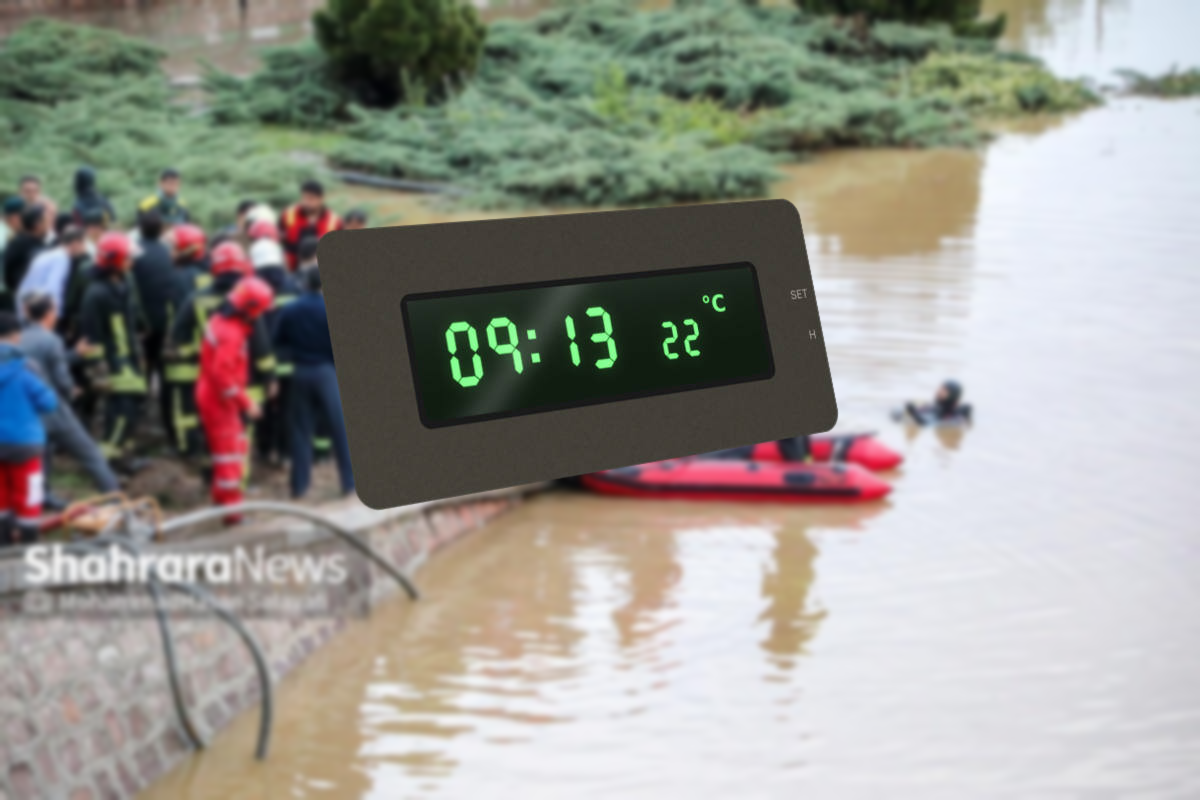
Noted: **9:13**
